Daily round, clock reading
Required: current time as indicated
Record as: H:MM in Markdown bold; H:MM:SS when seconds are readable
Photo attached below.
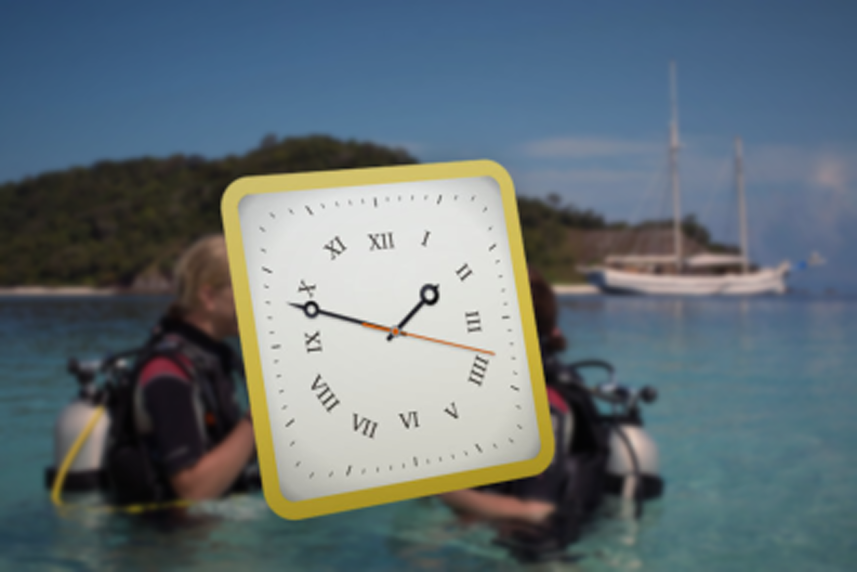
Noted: **1:48:18**
